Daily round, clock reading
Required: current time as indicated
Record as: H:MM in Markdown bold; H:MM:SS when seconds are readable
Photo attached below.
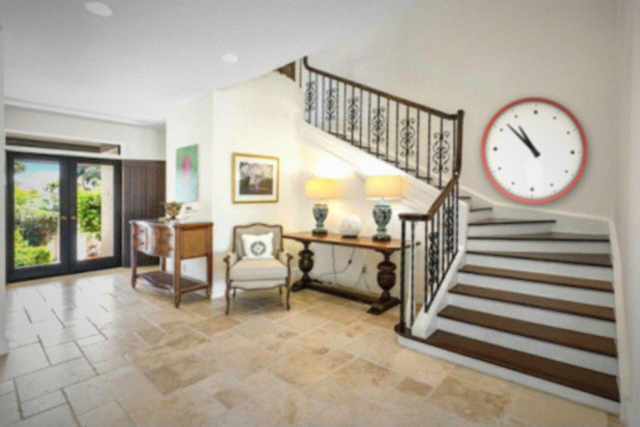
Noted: **10:52**
